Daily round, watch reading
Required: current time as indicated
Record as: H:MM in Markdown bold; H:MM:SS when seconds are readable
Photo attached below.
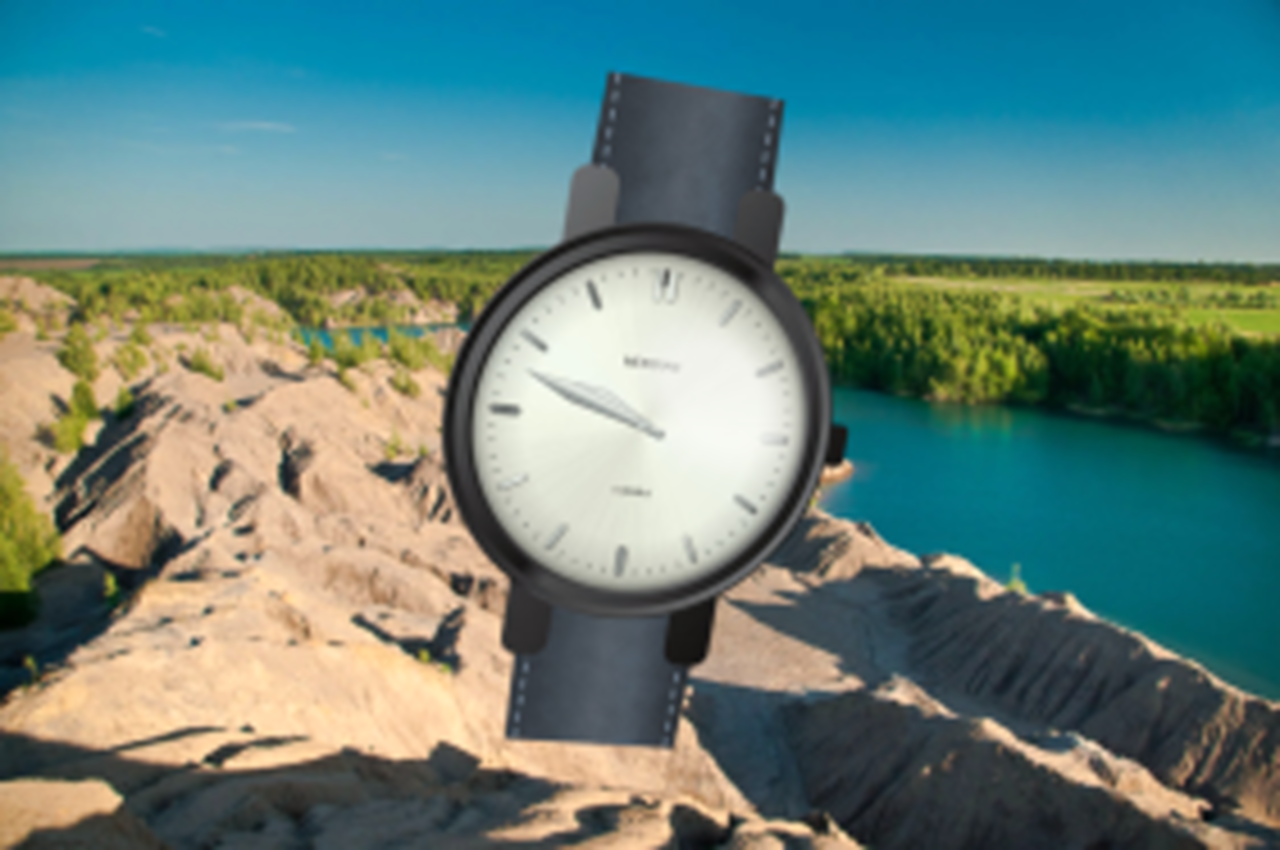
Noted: **9:48**
